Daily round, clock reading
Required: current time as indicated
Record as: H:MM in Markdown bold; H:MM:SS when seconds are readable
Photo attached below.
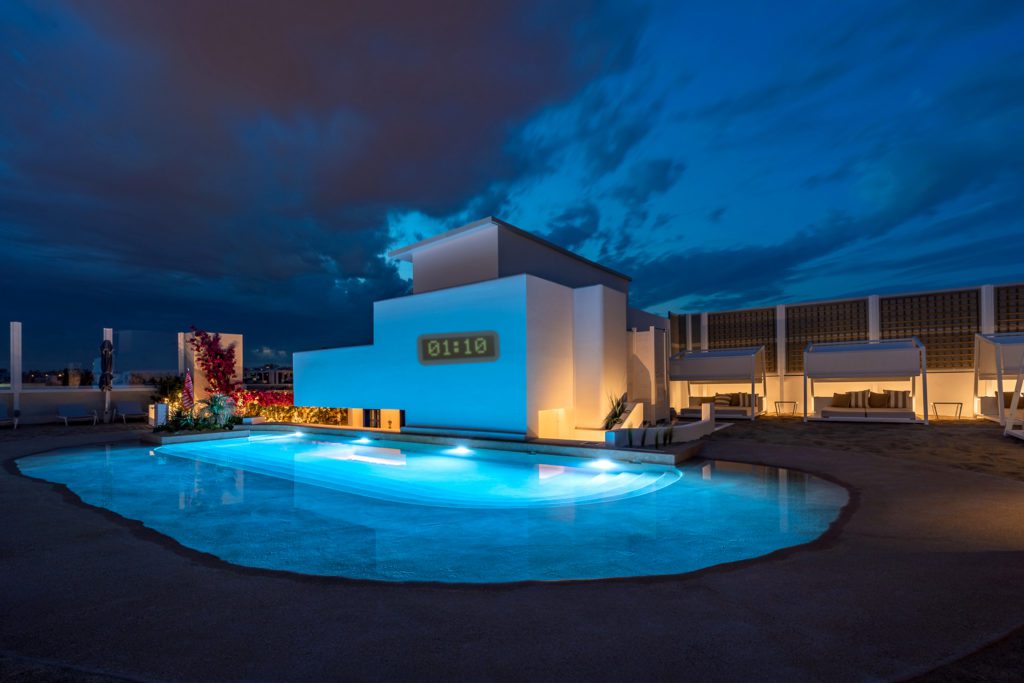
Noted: **1:10**
